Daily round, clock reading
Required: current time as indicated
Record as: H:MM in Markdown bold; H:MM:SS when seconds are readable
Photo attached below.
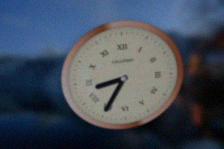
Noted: **8:35**
